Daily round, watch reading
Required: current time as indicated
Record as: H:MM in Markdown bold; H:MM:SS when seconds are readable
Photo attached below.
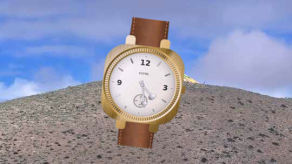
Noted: **4:28**
